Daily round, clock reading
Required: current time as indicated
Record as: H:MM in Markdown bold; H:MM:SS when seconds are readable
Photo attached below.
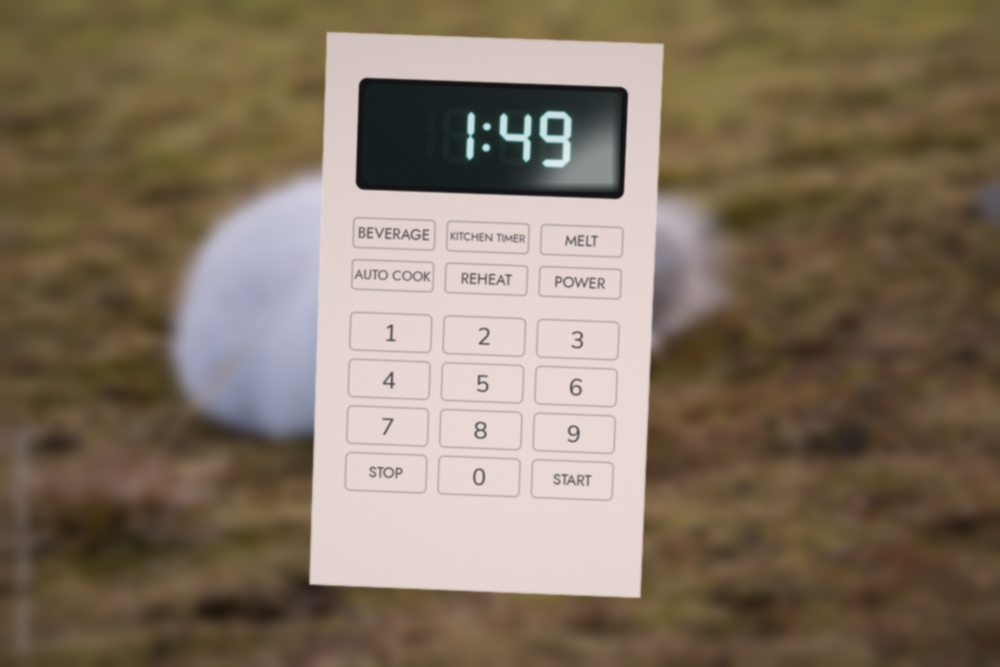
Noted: **1:49**
